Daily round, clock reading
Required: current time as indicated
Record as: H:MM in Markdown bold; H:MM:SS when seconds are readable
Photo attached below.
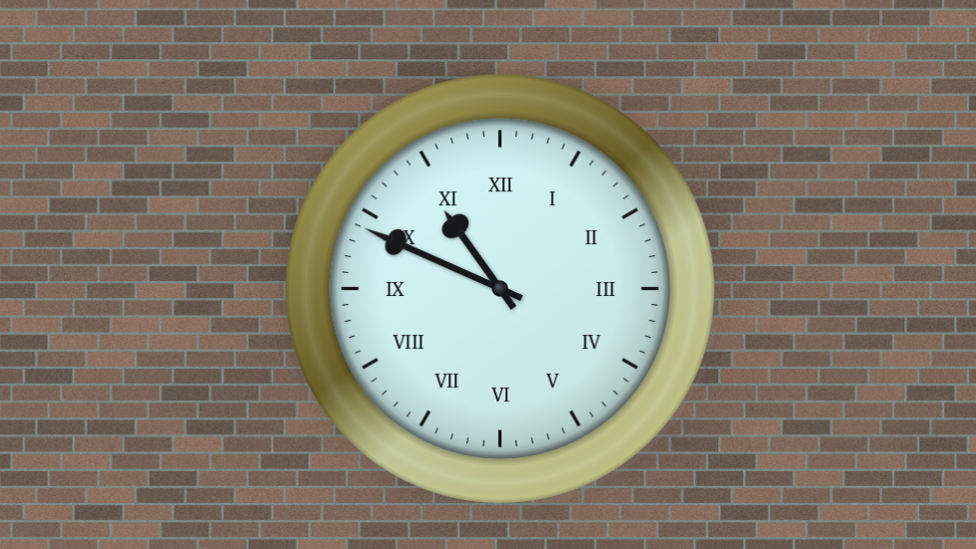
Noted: **10:49**
